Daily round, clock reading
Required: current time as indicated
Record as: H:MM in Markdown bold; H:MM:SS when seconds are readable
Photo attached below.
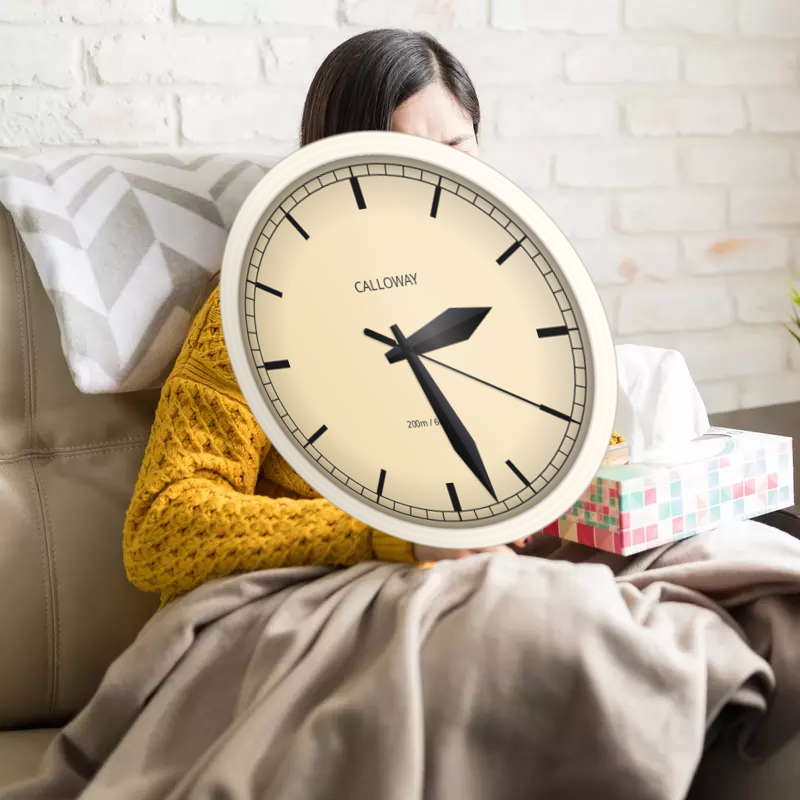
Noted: **2:27:20**
